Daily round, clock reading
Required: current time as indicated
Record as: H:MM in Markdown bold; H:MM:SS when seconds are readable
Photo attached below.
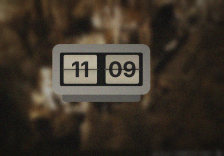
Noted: **11:09**
